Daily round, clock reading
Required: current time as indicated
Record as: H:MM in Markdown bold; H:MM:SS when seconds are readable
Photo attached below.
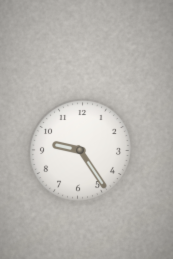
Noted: **9:24**
